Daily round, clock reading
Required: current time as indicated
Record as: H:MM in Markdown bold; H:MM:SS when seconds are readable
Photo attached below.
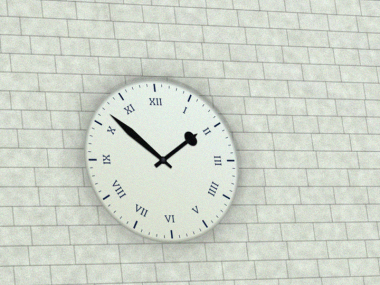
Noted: **1:52**
